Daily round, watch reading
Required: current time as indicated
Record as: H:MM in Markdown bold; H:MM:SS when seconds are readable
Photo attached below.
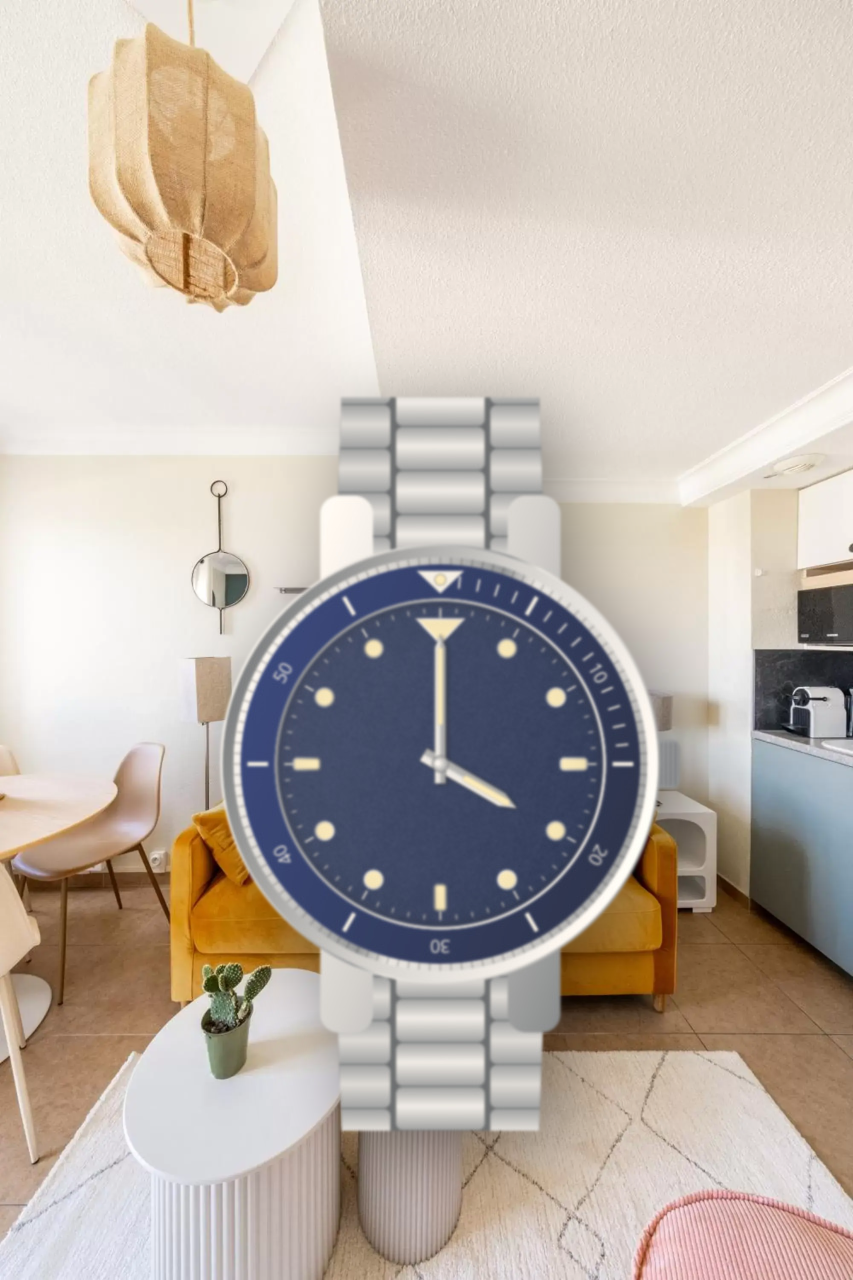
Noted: **4:00**
